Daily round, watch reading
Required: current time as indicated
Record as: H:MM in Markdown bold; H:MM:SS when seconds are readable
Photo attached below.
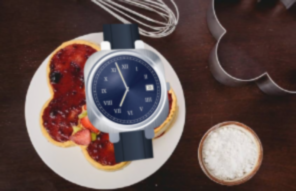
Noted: **6:57**
